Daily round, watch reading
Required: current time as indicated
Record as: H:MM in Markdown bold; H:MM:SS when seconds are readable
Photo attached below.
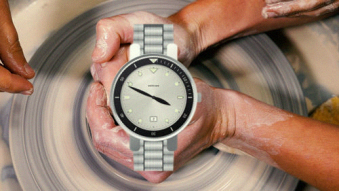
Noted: **3:49**
